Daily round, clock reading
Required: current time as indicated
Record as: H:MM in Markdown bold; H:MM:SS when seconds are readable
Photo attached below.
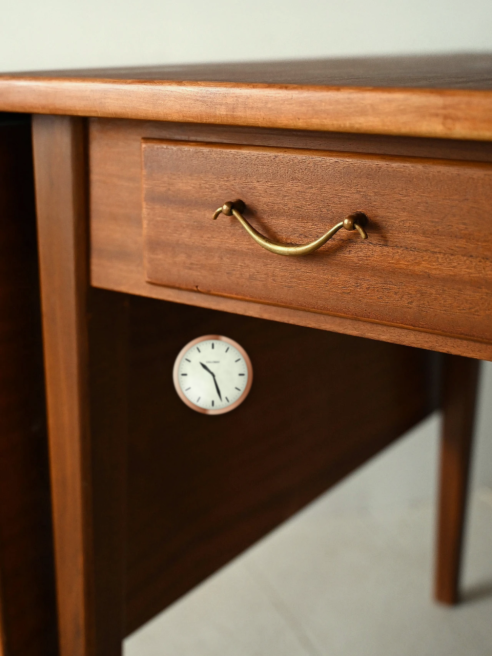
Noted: **10:27**
